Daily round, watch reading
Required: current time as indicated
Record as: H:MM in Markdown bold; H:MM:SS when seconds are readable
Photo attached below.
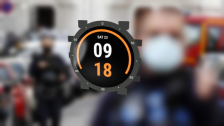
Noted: **9:18**
